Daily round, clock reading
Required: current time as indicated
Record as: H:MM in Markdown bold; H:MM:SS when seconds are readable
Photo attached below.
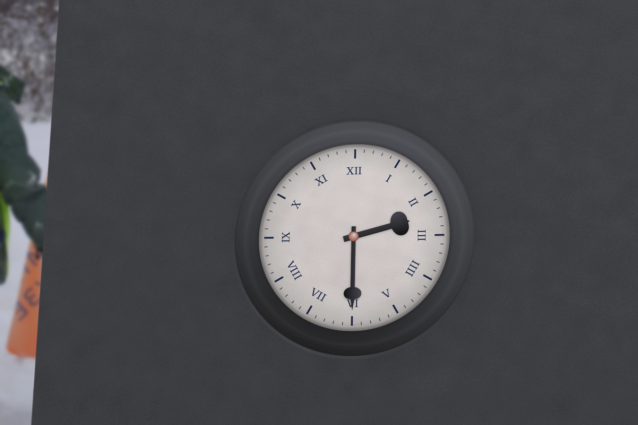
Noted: **2:30**
